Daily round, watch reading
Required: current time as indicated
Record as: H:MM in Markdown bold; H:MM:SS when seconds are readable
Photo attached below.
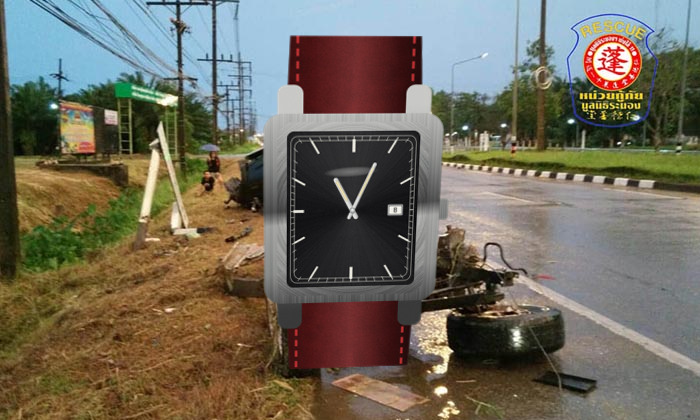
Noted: **11:04**
